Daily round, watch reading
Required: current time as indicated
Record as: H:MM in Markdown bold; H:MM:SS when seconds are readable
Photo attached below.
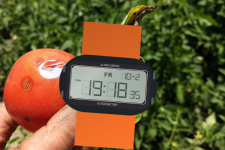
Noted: **19:18:35**
